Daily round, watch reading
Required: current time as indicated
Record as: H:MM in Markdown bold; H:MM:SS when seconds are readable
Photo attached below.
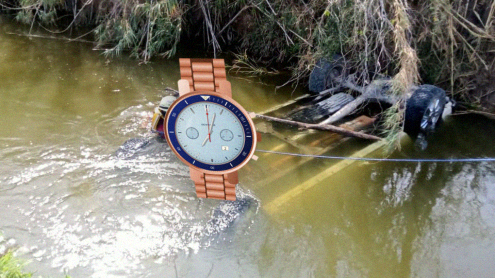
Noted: **7:03**
